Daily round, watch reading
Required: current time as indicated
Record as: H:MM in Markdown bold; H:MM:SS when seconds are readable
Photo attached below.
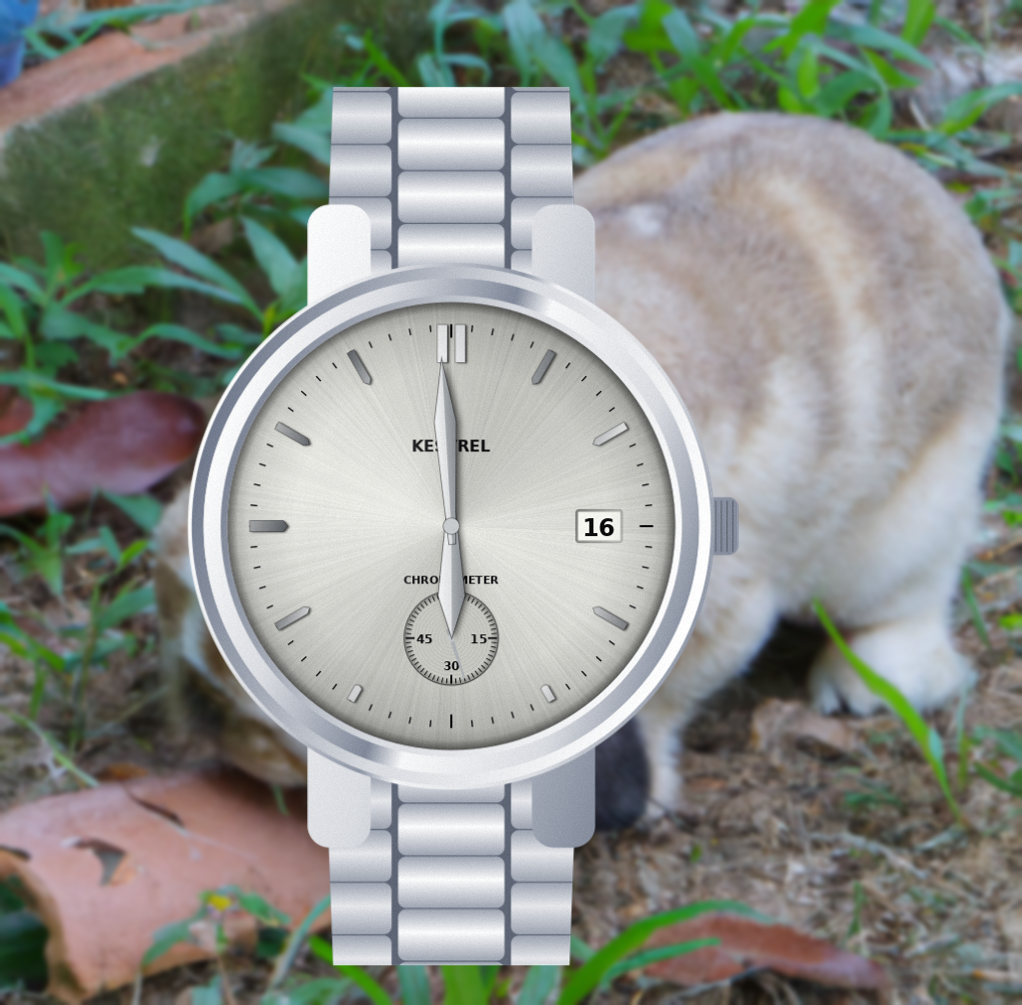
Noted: **5:59:27**
